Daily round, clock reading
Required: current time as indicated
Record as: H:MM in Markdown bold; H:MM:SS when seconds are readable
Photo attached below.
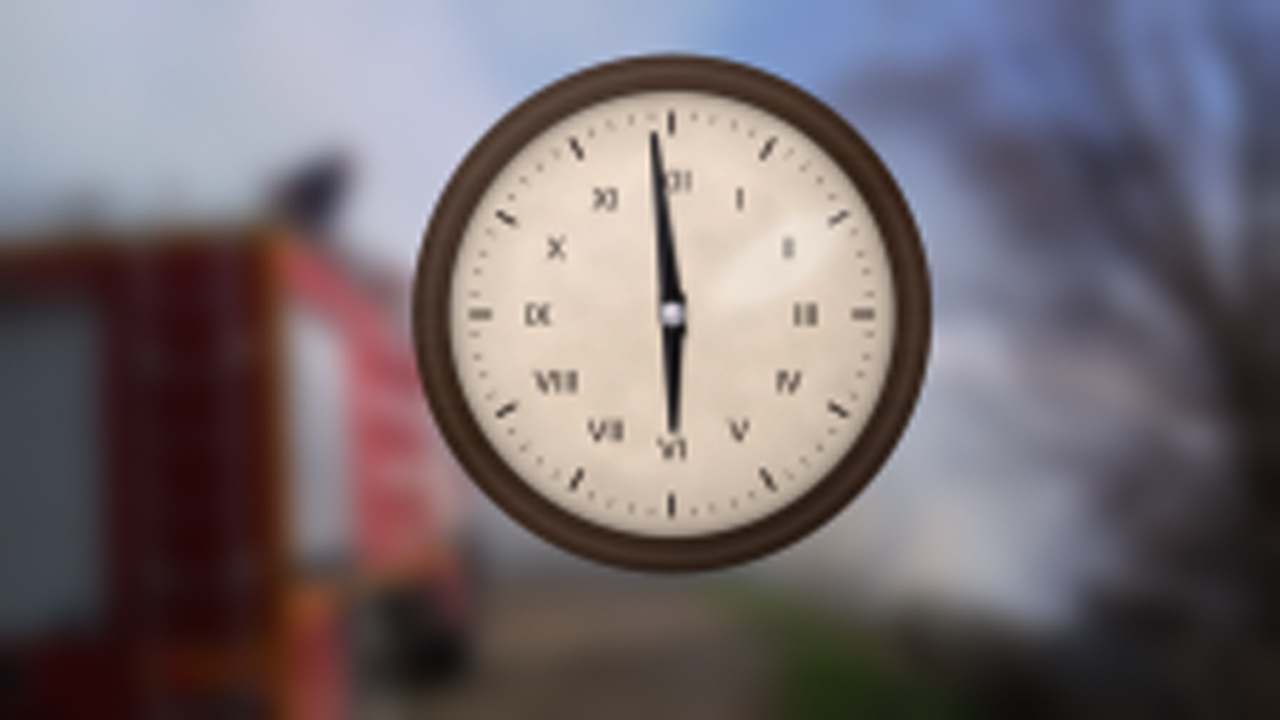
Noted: **5:59**
